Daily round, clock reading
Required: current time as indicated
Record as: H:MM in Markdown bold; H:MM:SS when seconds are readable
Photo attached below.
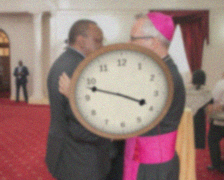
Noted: **3:48**
